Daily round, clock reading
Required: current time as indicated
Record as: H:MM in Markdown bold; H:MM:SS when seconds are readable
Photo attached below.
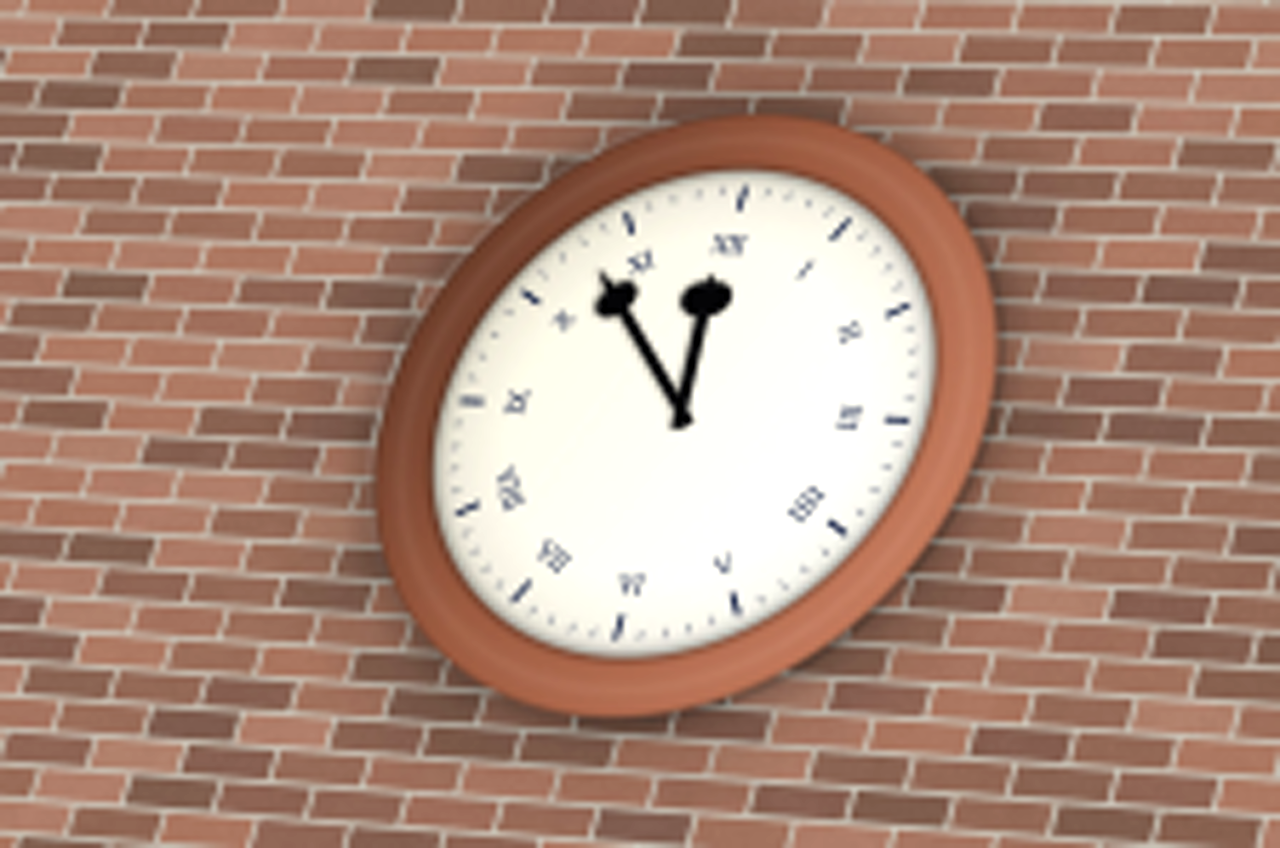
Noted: **11:53**
